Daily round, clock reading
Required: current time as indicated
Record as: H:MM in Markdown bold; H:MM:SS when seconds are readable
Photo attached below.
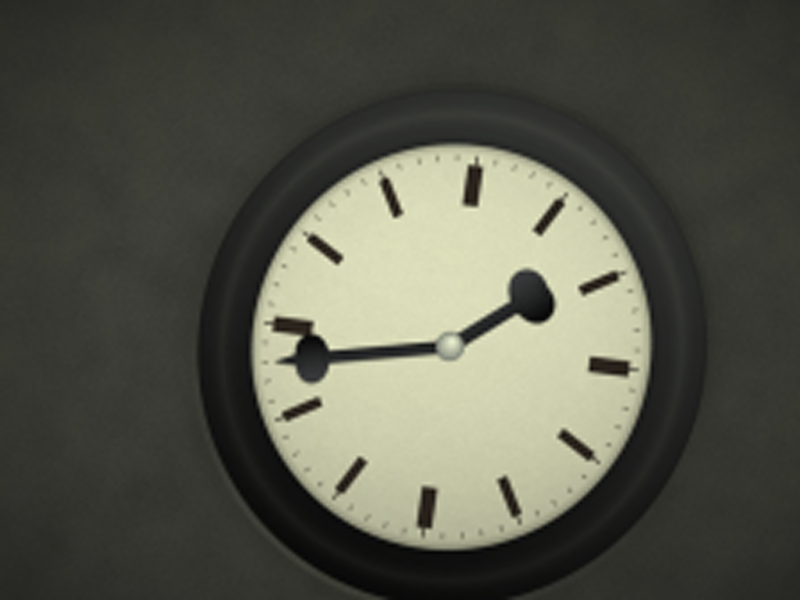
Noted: **1:43**
